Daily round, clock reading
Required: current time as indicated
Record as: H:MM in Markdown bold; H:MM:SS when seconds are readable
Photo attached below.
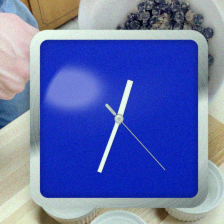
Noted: **12:33:23**
